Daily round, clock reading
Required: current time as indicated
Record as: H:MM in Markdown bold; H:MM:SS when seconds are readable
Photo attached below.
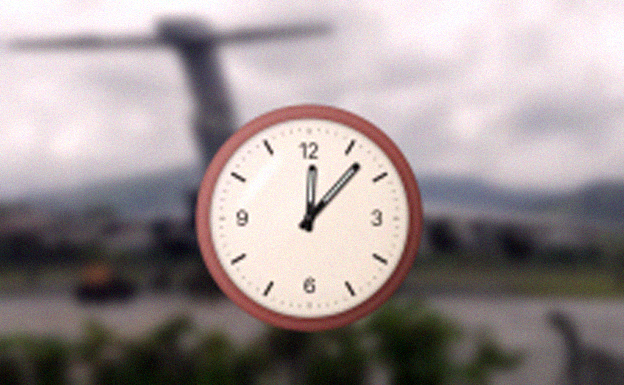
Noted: **12:07**
